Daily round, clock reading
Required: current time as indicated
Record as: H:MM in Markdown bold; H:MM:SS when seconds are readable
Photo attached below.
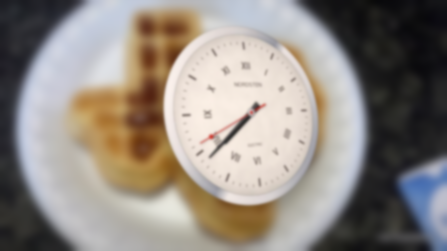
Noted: **7:38:41**
